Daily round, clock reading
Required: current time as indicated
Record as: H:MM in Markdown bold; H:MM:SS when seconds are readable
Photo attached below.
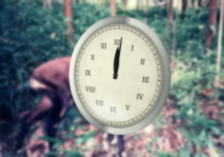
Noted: **12:01**
